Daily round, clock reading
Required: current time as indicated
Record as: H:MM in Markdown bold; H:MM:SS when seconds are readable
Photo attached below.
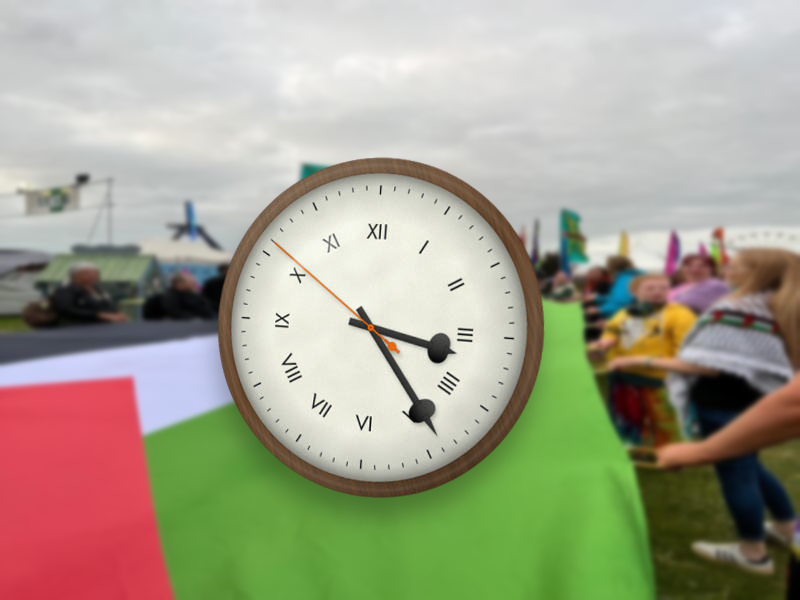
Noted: **3:23:51**
